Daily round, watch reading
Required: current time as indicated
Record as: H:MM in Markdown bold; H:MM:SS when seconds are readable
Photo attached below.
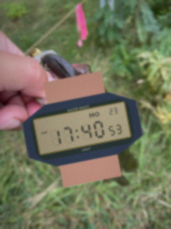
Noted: **17:40:53**
